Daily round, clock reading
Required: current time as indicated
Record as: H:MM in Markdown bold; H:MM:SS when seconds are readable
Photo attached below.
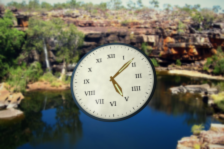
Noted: **5:08**
